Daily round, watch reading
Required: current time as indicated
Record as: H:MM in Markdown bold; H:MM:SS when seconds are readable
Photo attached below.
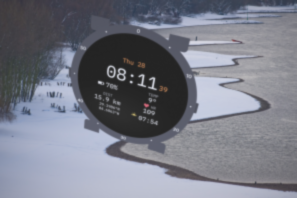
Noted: **8:11**
